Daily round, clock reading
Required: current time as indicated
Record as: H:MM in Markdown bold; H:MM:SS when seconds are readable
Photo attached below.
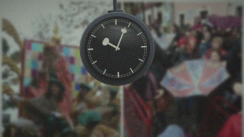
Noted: **10:04**
